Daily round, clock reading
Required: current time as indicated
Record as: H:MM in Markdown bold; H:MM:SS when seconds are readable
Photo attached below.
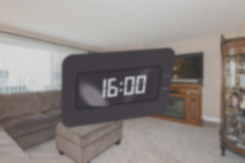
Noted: **16:00**
